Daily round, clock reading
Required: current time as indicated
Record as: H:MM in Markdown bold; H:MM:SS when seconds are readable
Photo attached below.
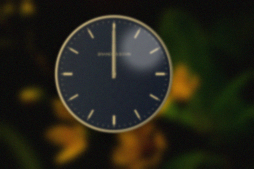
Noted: **12:00**
